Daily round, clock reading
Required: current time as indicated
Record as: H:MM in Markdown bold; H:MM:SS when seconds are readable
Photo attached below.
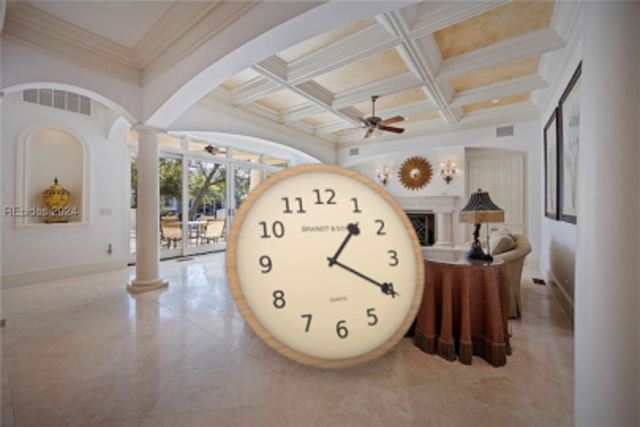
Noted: **1:20**
